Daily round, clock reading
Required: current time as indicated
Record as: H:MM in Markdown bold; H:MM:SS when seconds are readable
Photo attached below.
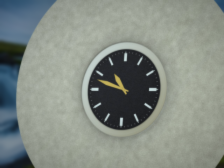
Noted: **10:48**
